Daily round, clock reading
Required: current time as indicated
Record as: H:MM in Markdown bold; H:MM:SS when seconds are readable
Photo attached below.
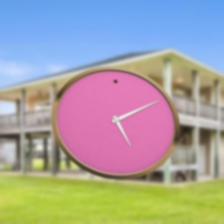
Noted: **5:10**
